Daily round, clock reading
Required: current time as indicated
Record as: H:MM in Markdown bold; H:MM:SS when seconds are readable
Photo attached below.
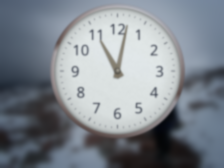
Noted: **11:02**
